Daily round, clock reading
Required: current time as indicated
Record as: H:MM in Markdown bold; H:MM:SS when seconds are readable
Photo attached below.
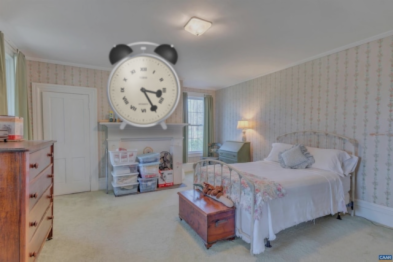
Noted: **3:25**
